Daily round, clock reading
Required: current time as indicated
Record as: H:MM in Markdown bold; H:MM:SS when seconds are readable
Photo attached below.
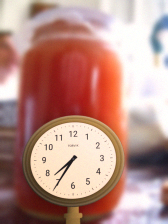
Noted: **7:35**
